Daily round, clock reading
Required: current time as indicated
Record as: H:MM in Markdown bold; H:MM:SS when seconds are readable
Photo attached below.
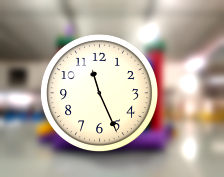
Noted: **11:26**
